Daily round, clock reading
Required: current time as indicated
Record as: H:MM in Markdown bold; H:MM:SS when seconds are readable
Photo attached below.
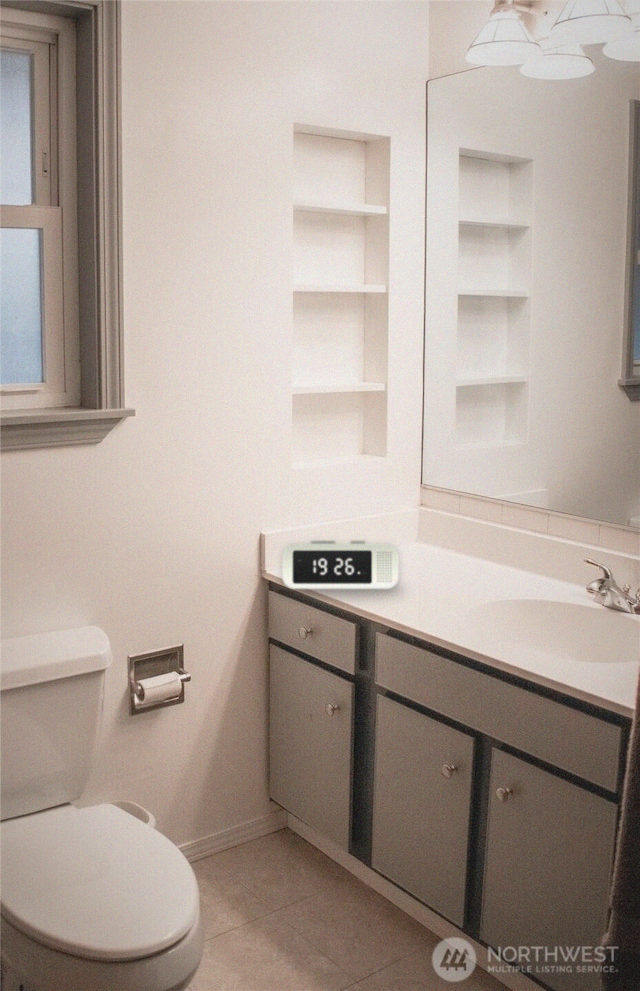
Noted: **19:26**
